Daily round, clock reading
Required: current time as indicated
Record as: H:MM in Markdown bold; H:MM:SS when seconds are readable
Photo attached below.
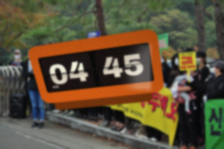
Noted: **4:45**
